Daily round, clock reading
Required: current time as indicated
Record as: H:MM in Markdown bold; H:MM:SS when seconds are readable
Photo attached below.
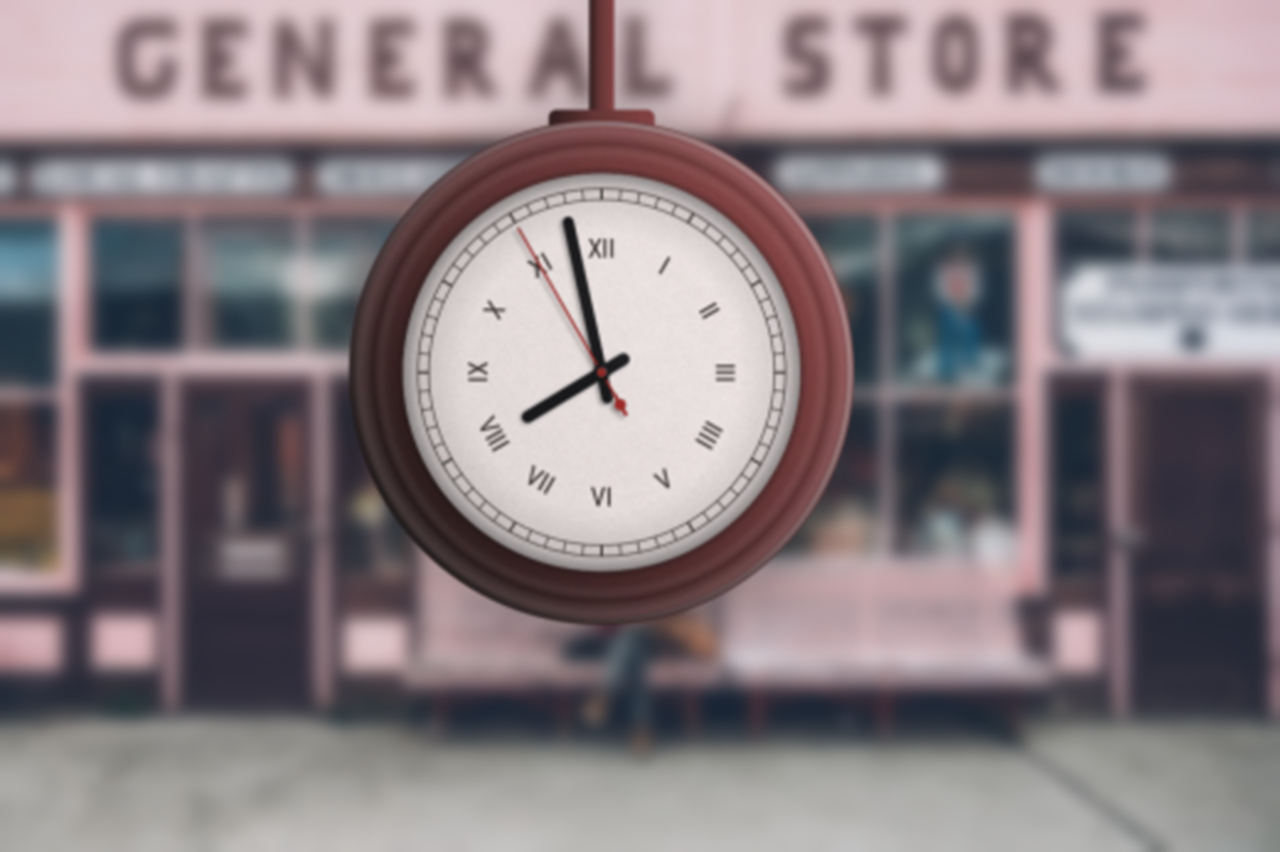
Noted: **7:57:55**
